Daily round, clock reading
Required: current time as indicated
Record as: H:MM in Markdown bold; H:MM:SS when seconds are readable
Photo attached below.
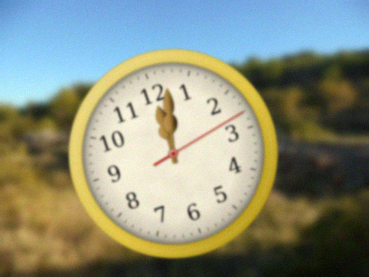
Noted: **12:02:13**
